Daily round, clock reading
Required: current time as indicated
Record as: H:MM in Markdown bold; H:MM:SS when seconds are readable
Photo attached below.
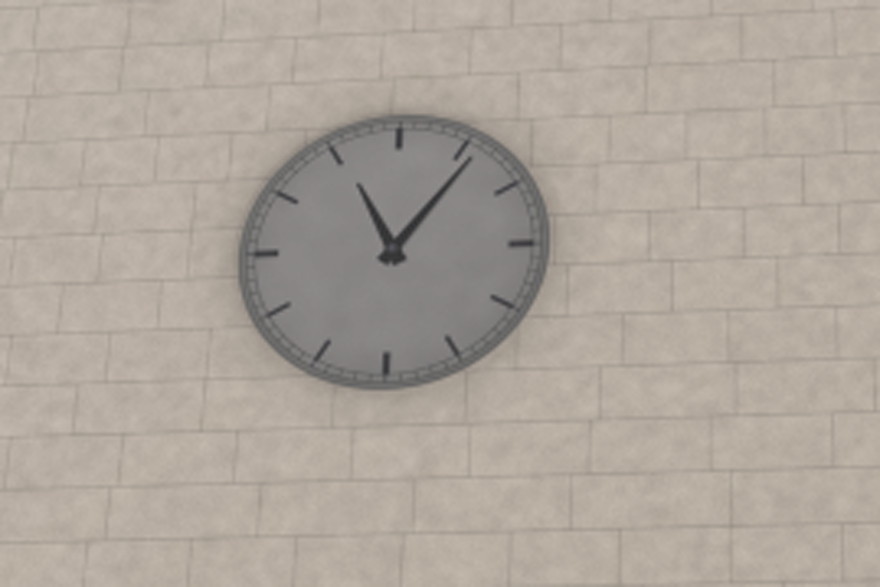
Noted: **11:06**
